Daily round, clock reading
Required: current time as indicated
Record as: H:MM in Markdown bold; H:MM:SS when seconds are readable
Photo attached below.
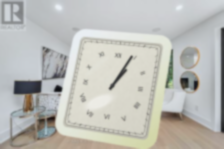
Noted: **1:04**
